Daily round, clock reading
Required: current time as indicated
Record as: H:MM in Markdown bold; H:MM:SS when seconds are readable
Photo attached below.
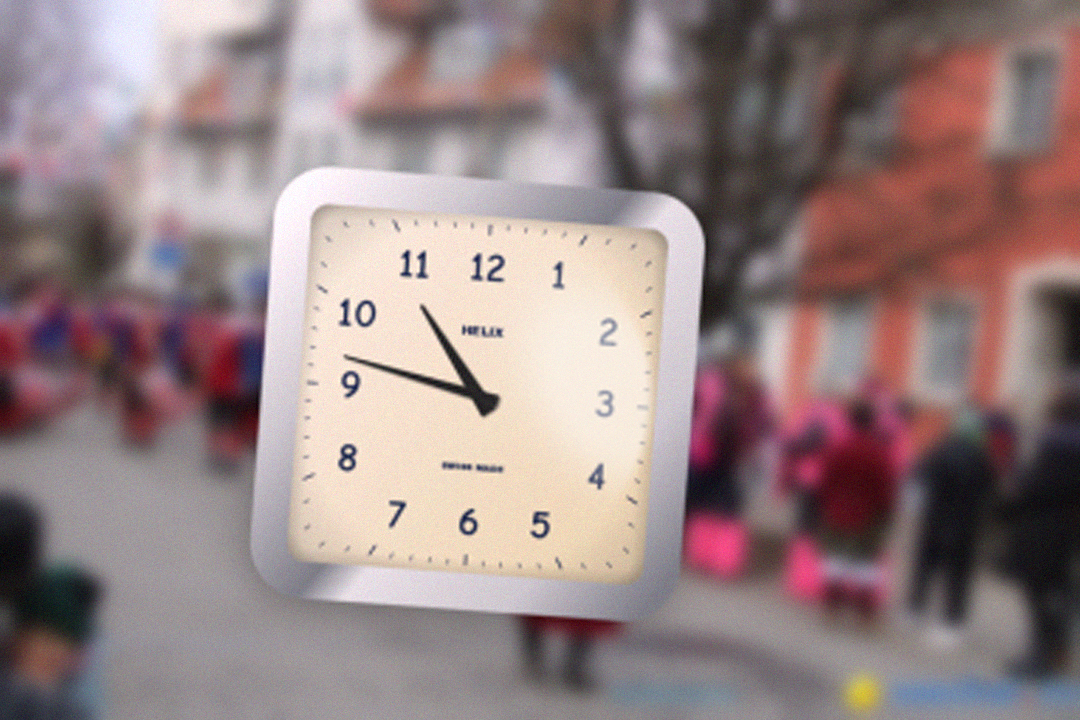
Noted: **10:47**
